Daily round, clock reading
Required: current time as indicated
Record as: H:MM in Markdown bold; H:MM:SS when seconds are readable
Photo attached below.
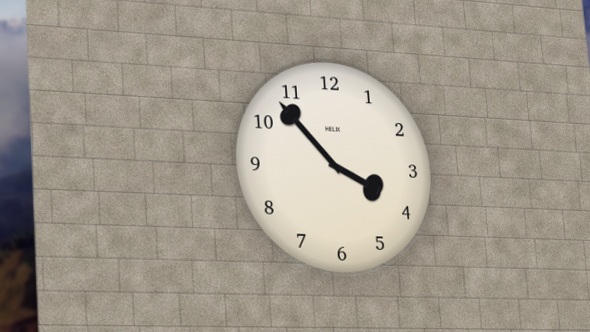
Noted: **3:53**
